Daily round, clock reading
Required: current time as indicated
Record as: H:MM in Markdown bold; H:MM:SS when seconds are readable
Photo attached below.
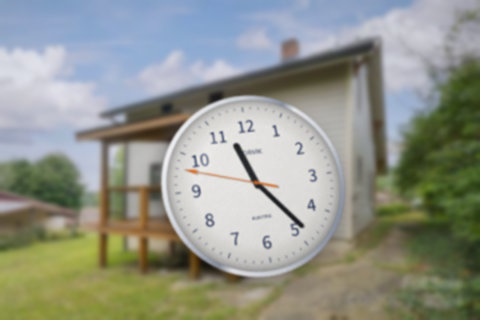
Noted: **11:23:48**
